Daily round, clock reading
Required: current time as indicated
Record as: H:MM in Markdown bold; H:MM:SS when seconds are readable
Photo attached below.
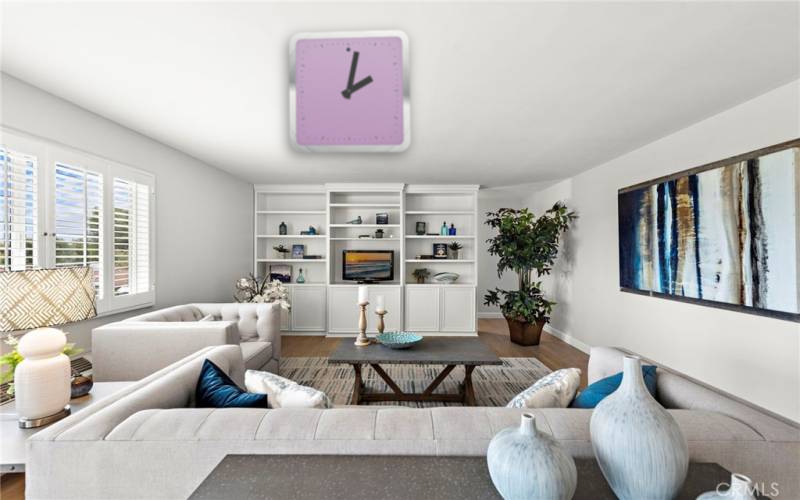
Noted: **2:02**
